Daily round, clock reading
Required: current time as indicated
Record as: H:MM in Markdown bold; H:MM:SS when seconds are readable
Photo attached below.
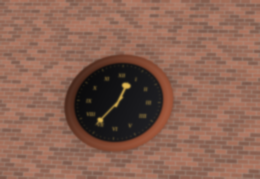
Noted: **12:36**
